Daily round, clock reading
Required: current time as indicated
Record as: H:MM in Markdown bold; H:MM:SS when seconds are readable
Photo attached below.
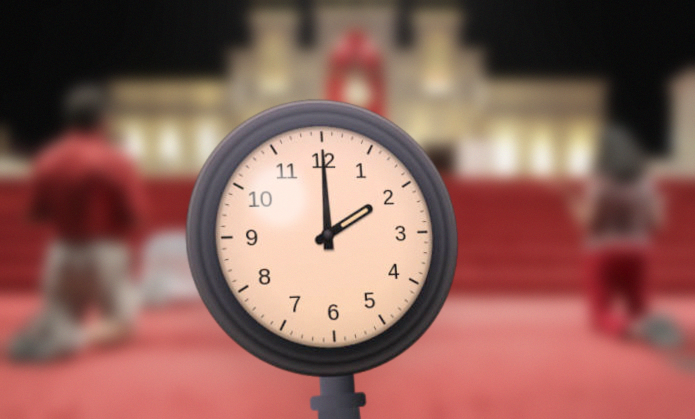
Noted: **2:00**
